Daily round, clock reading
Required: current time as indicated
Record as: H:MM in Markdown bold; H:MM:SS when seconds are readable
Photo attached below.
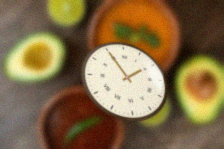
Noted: **1:55**
